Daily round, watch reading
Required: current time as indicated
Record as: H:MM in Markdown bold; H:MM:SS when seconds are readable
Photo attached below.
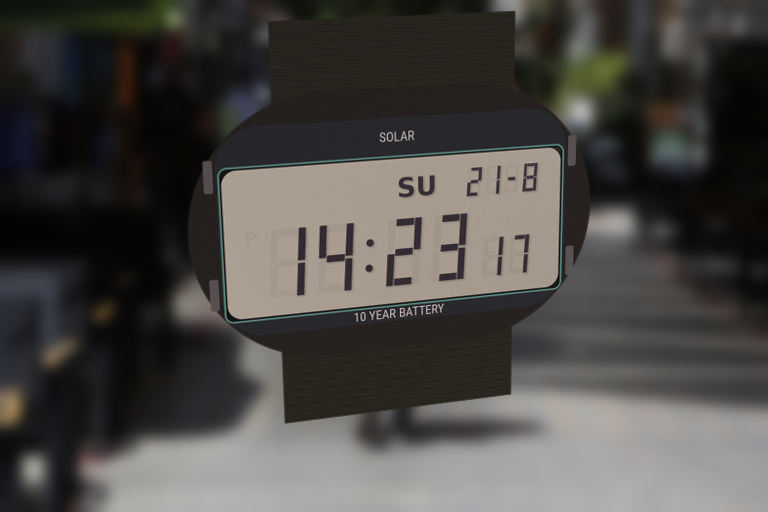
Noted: **14:23:17**
